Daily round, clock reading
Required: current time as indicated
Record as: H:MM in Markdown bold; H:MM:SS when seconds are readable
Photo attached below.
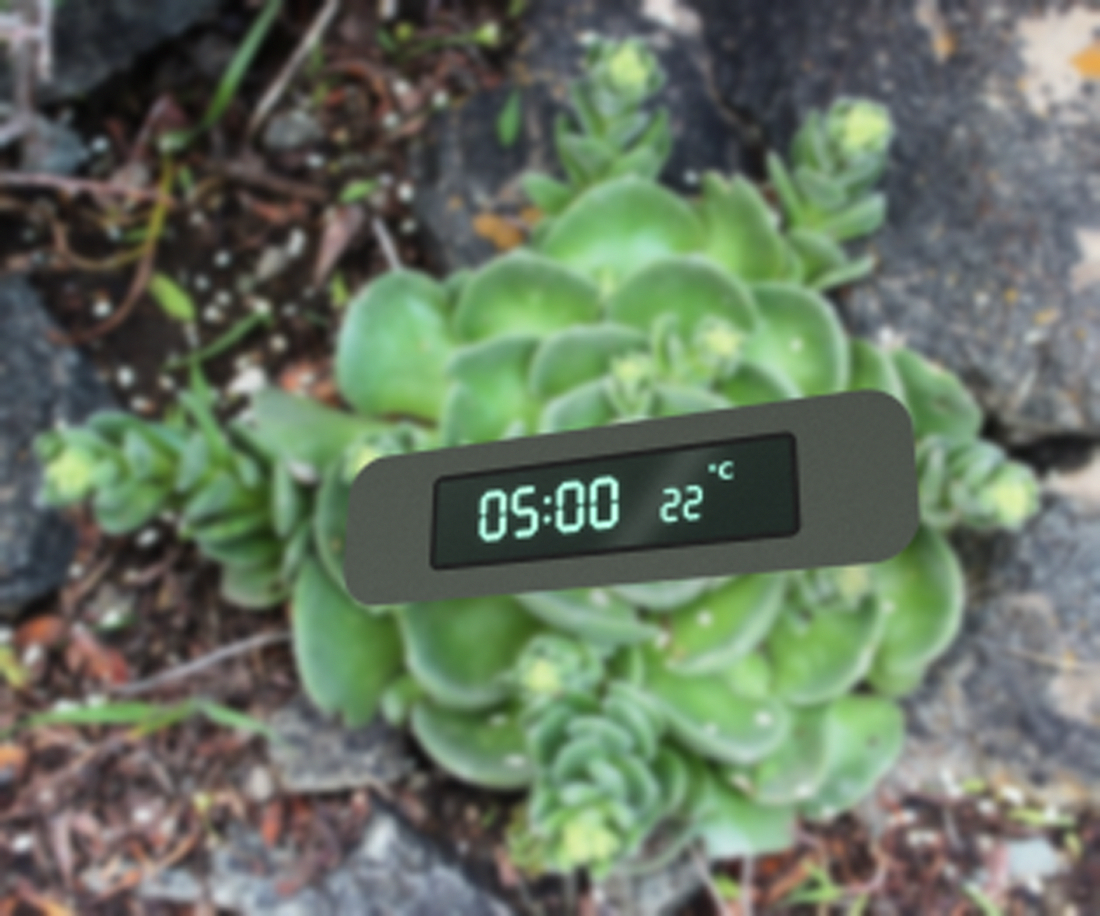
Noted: **5:00**
